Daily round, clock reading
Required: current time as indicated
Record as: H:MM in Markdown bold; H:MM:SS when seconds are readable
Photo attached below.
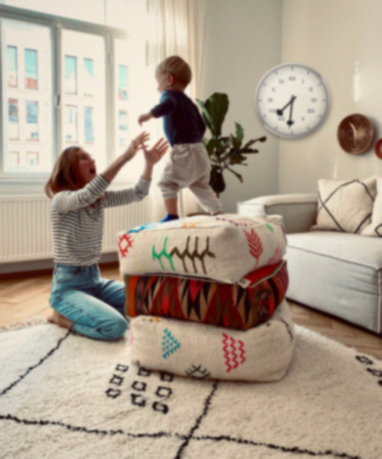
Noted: **7:31**
